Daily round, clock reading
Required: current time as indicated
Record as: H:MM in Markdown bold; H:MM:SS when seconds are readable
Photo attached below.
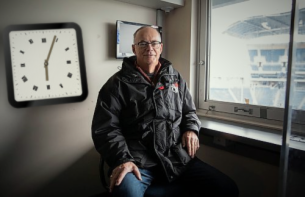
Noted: **6:04**
